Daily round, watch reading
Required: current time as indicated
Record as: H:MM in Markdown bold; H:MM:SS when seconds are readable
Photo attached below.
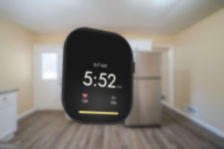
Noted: **5:52**
